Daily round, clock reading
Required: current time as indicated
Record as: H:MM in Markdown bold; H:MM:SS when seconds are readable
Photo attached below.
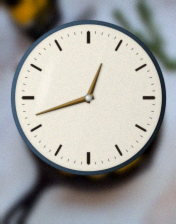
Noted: **12:42**
